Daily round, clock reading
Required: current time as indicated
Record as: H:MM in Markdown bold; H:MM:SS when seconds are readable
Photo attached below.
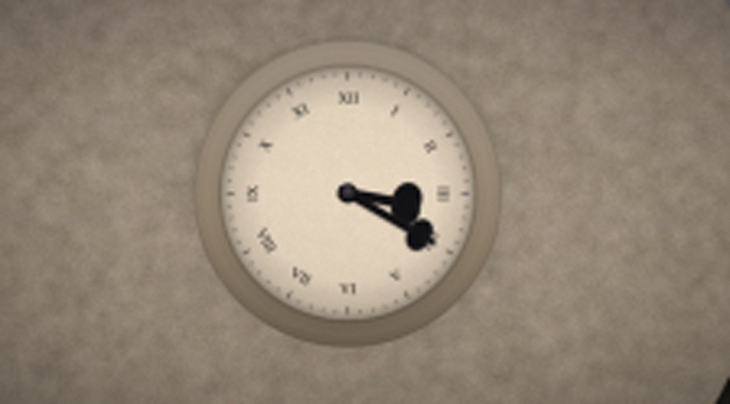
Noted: **3:20**
